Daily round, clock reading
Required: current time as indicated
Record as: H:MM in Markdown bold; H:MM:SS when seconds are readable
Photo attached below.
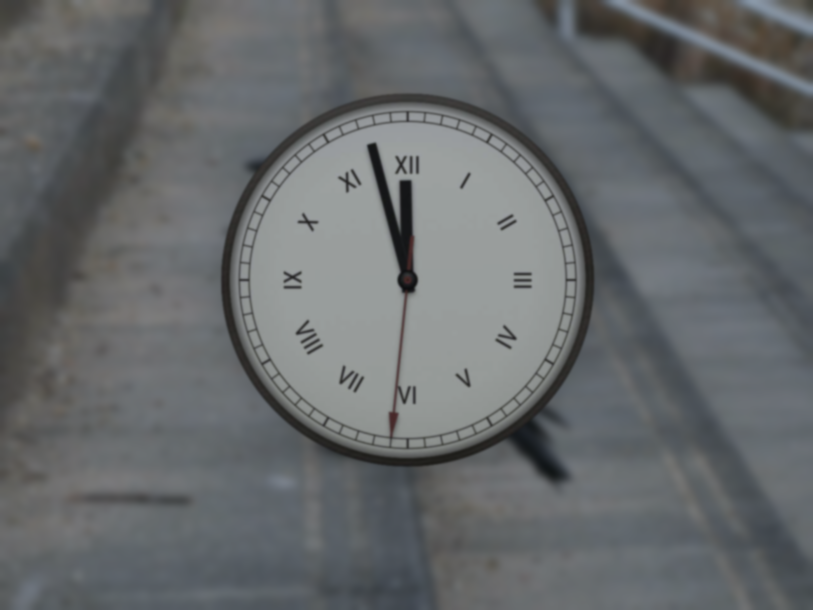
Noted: **11:57:31**
